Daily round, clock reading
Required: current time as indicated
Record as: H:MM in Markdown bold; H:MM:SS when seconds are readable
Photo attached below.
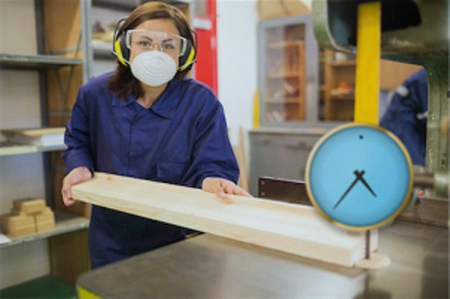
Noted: **4:36**
